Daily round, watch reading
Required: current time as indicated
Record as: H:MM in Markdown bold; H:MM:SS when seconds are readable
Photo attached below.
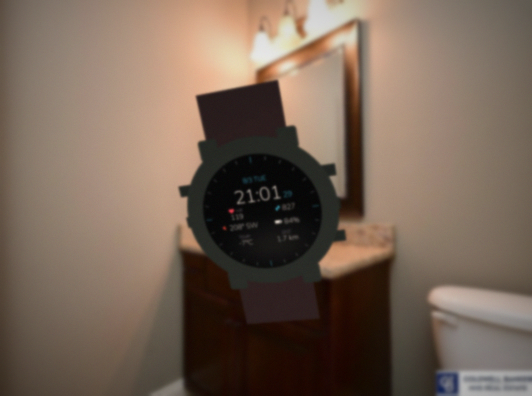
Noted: **21:01**
